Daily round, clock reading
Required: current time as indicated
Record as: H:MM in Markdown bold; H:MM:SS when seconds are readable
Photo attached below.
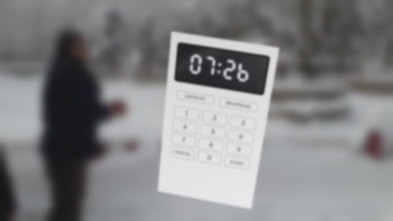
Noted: **7:26**
